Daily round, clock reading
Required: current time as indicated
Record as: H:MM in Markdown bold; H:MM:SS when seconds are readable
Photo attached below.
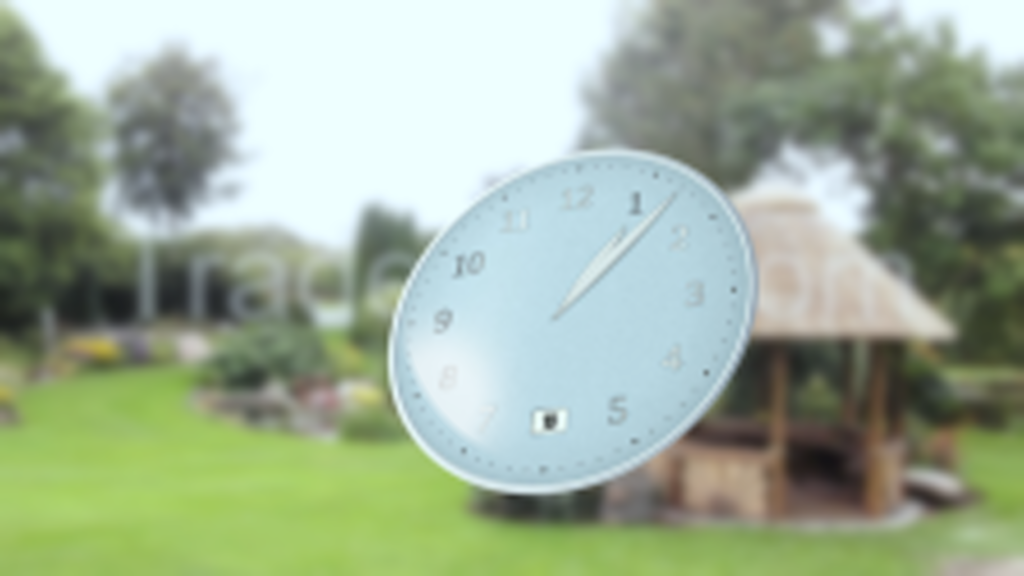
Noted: **1:07**
